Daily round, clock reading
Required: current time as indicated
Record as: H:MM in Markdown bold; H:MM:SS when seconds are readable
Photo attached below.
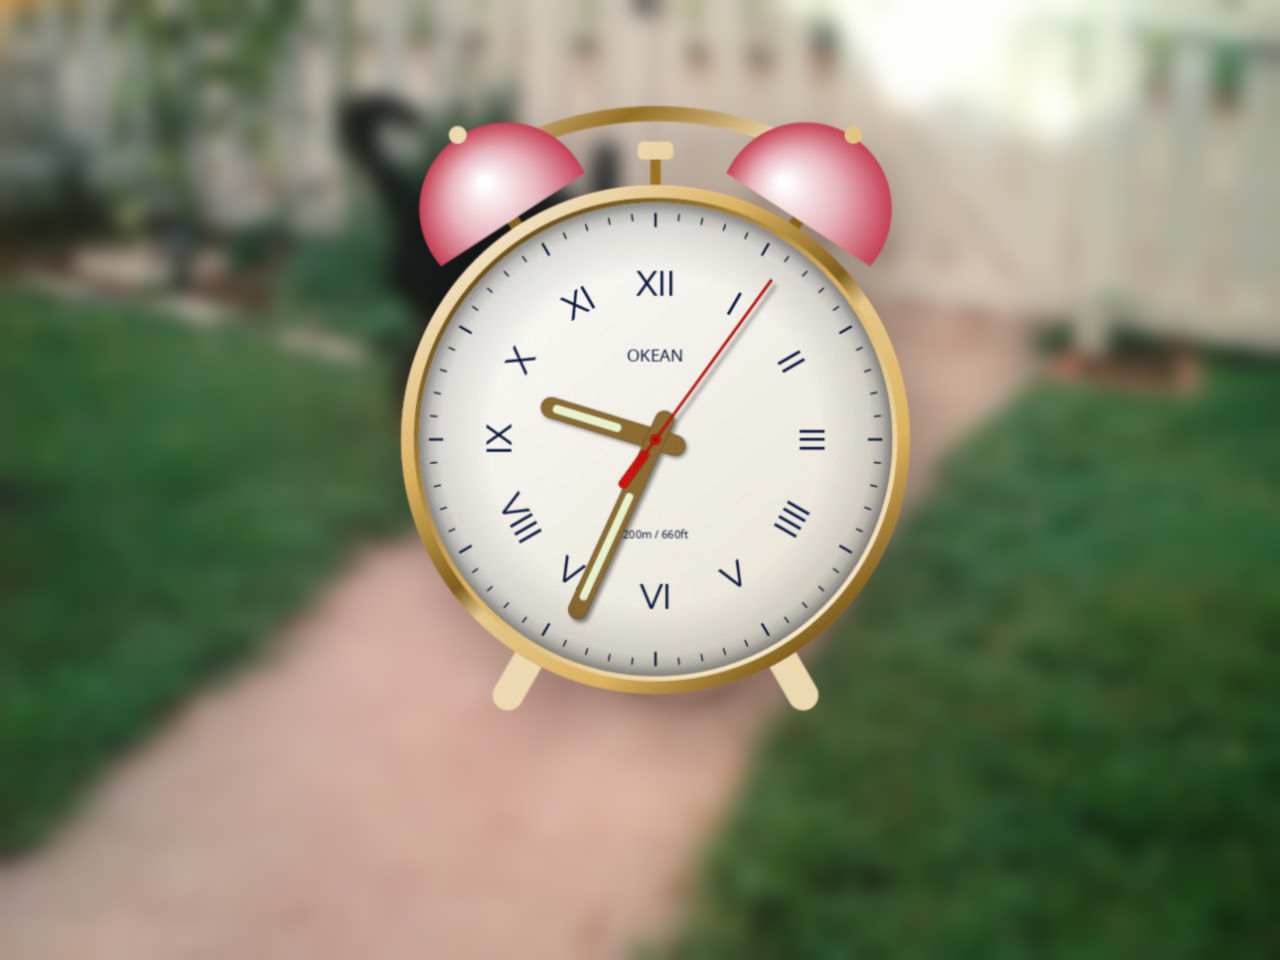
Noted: **9:34:06**
